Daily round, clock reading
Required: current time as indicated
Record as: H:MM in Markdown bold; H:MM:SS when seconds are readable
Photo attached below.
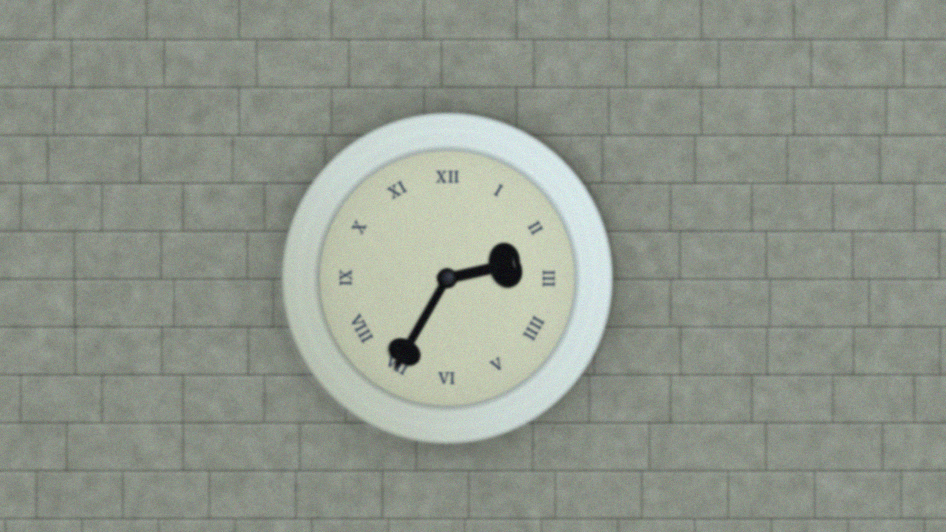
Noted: **2:35**
